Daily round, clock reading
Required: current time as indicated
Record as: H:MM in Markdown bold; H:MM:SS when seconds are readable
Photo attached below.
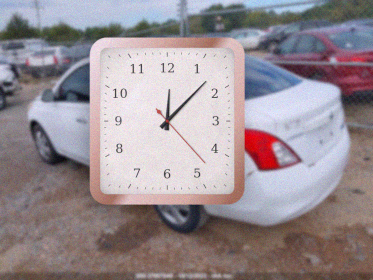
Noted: **12:07:23**
